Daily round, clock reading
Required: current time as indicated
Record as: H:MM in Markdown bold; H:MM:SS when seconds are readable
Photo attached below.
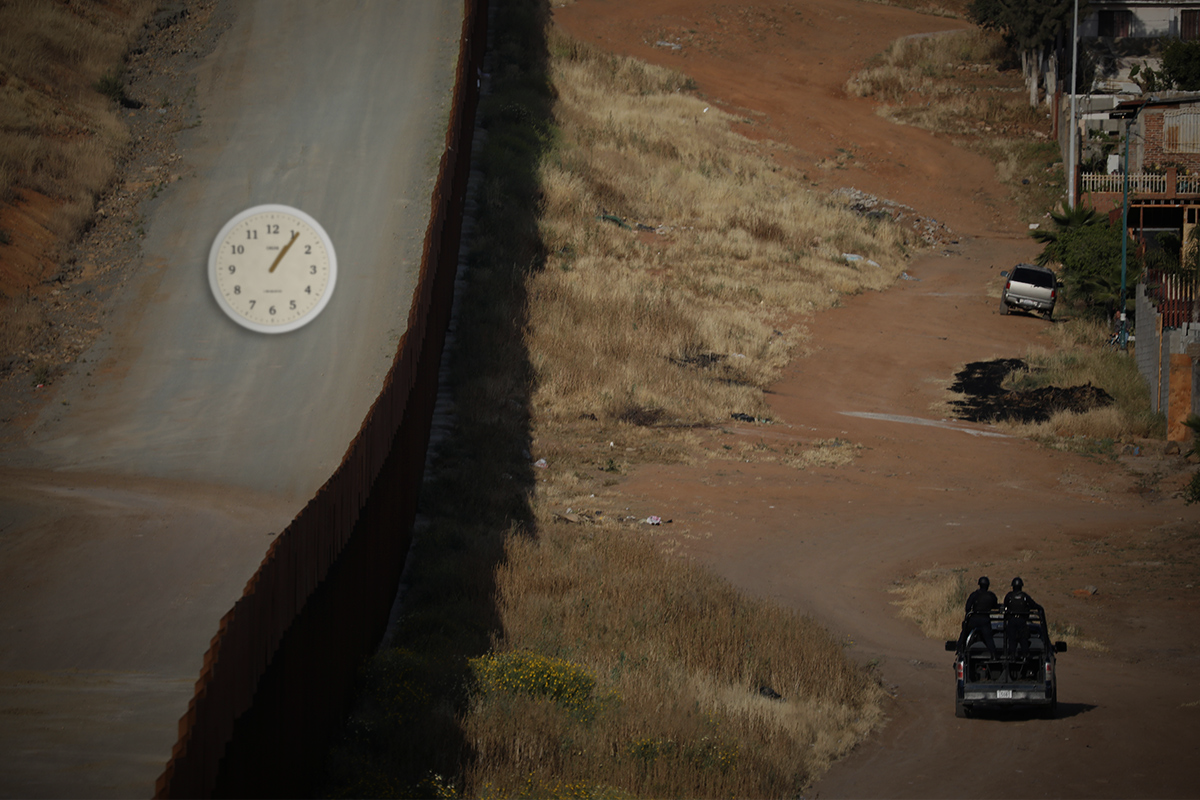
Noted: **1:06**
